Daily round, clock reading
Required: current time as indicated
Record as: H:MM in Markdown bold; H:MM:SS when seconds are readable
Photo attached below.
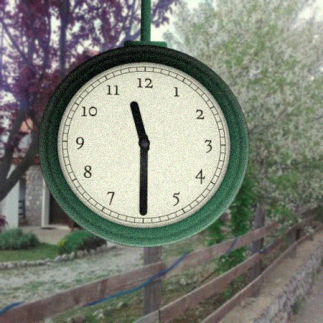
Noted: **11:30**
